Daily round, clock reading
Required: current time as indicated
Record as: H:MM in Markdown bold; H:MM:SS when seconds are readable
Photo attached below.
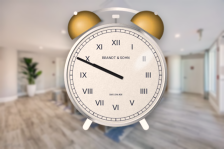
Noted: **9:49**
